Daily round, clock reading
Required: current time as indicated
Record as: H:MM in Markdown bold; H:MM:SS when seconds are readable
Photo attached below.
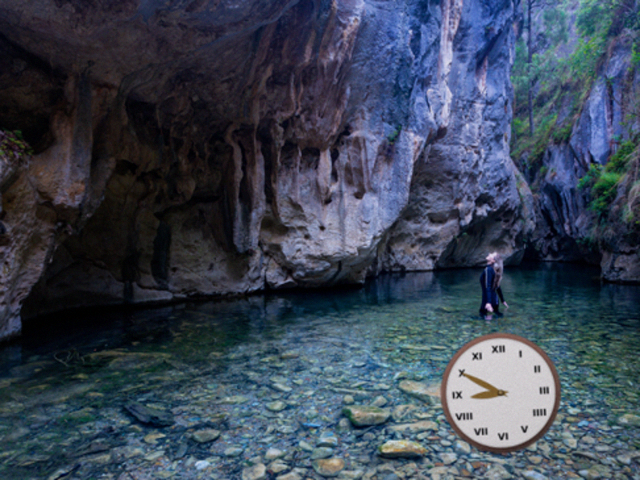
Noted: **8:50**
